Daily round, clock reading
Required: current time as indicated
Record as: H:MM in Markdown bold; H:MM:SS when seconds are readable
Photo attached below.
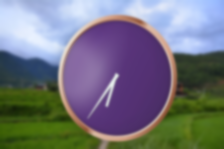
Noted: **6:36**
